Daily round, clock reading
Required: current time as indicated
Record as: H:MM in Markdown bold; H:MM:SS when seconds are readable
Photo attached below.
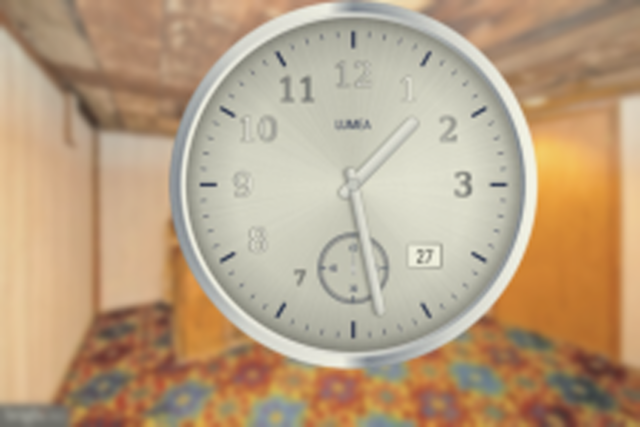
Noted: **1:28**
